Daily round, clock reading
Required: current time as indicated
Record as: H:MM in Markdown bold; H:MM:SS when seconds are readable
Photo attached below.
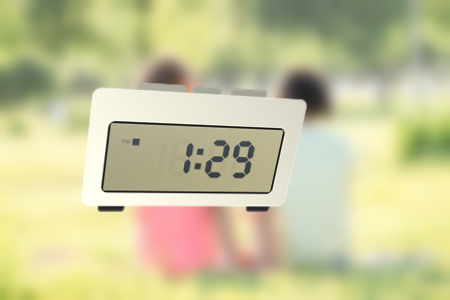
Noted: **1:29**
